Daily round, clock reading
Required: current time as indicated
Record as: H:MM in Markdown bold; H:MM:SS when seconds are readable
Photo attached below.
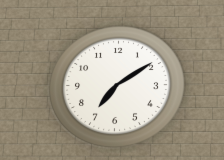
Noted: **7:09**
